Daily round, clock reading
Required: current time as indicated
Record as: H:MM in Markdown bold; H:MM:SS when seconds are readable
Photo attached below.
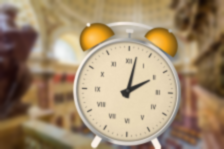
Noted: **2:02**
